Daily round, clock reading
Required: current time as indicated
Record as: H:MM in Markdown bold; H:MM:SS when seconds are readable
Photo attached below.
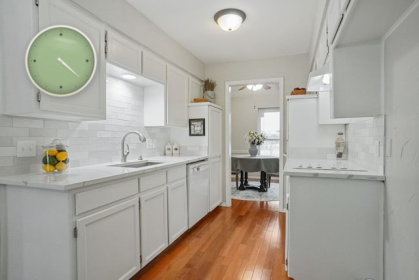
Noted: **4:22**
